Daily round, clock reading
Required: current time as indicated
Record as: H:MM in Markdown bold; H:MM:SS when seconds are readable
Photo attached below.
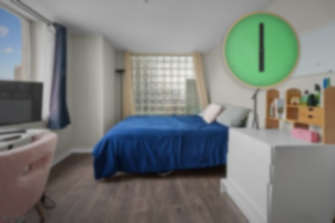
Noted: **6:00**
